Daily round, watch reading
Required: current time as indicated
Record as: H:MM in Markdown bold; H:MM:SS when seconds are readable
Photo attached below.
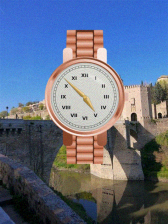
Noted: **4:52**
